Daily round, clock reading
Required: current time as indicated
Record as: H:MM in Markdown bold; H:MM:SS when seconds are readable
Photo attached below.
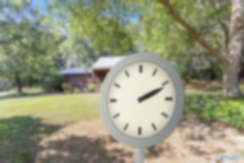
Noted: **2:11**
